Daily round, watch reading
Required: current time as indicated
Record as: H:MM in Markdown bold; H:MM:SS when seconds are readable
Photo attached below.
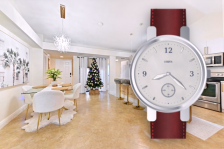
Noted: **8:22**
